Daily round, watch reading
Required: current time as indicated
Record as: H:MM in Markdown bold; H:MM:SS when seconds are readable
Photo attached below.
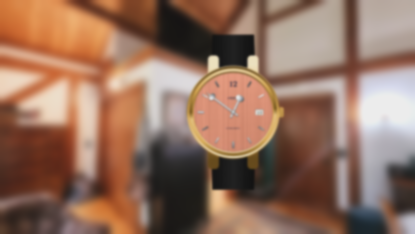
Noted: **12:51**
